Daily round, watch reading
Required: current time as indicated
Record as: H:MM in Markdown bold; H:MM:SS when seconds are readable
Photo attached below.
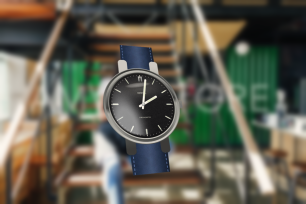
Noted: **2:02**
